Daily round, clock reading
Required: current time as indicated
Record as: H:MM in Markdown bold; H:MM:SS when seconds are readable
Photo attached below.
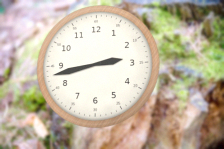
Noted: **2:43**
